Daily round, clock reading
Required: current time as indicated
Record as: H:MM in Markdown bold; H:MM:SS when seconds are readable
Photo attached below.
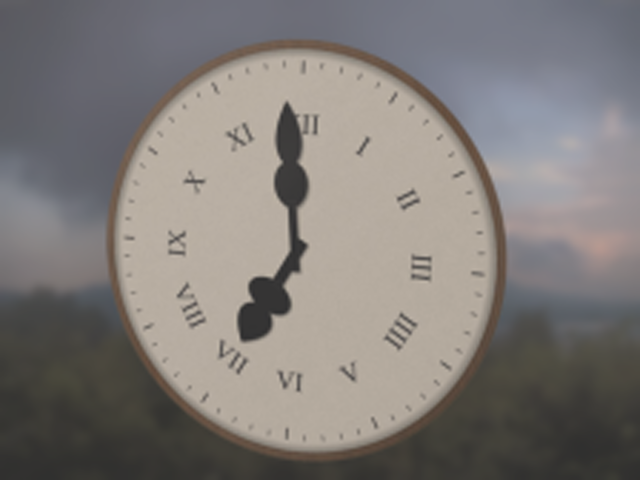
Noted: **6:59**
